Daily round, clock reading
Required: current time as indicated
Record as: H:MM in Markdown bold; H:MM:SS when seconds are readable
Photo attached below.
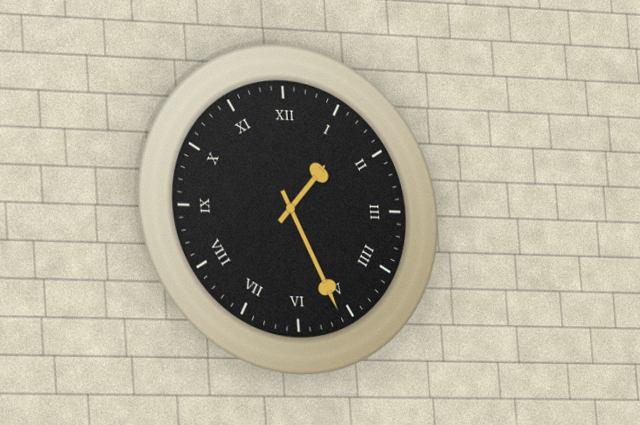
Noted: **1:26**
